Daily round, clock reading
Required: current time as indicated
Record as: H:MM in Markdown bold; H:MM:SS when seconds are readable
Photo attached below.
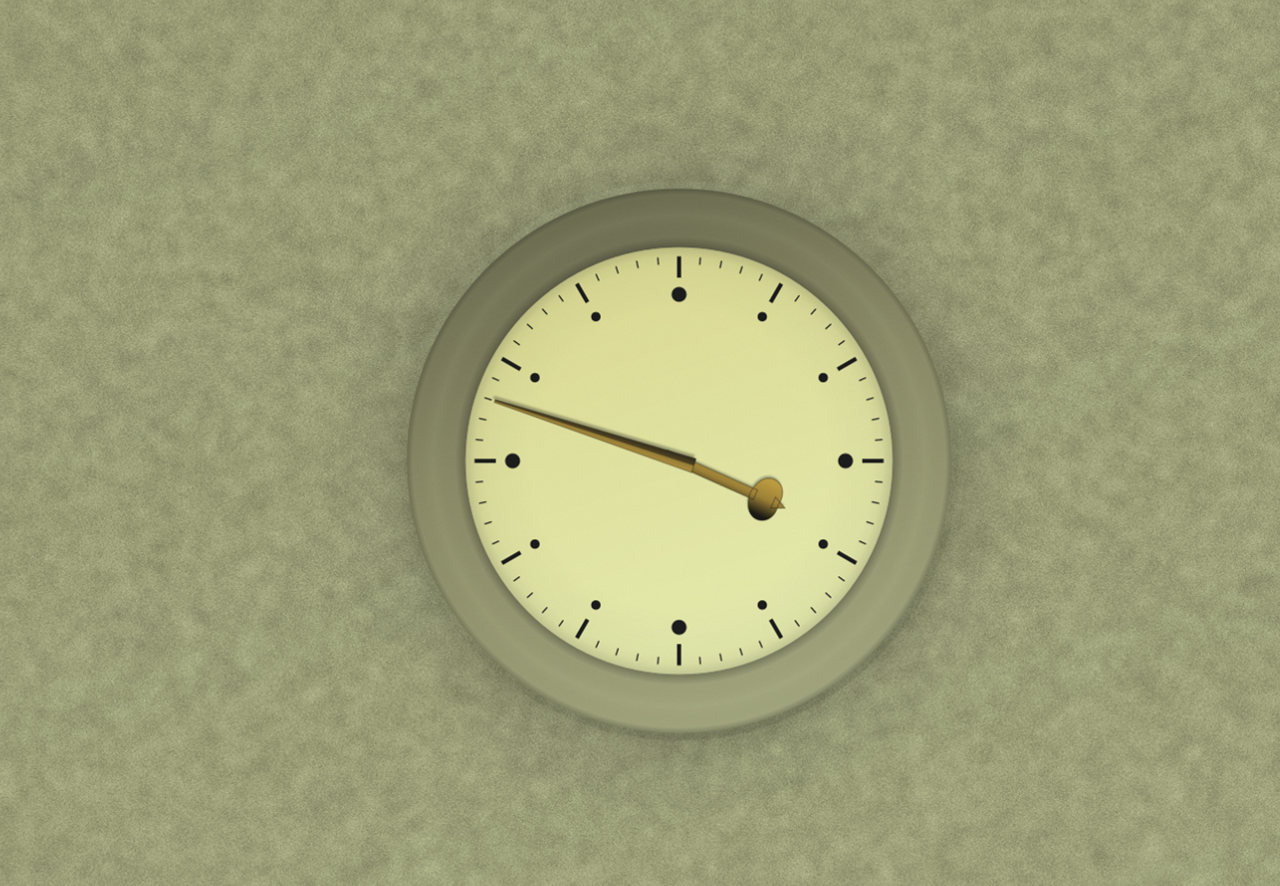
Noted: **3:48**
